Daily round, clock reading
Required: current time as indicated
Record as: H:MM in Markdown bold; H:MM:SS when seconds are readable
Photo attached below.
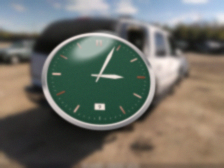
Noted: **3:04**
